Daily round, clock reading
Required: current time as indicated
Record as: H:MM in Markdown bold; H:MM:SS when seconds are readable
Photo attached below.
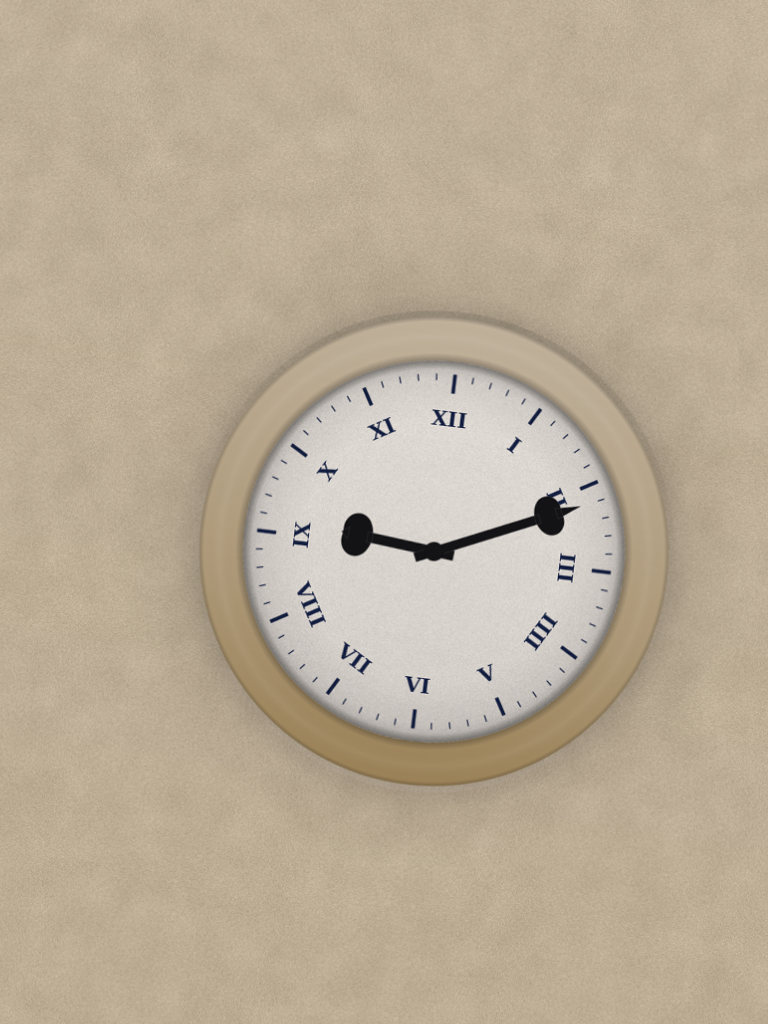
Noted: **9:11**
